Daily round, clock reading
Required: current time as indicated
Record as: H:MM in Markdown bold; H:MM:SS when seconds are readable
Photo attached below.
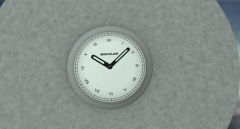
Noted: **10:08**
